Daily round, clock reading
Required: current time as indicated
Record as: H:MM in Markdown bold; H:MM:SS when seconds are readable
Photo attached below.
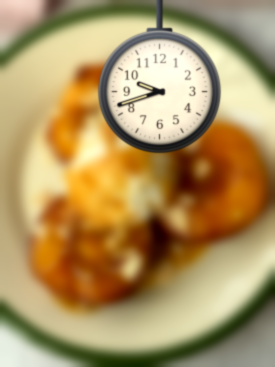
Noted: **9:42**
